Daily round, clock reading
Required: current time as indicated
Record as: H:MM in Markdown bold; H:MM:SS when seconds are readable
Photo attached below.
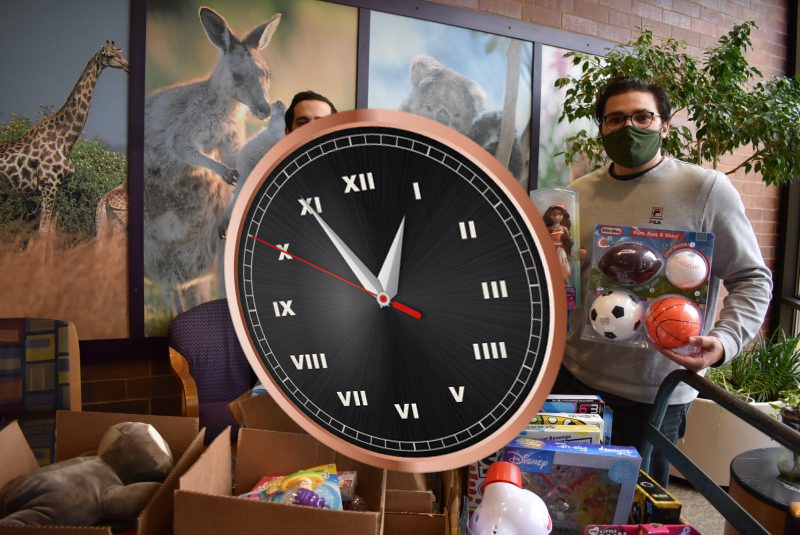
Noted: **12:54:50**
